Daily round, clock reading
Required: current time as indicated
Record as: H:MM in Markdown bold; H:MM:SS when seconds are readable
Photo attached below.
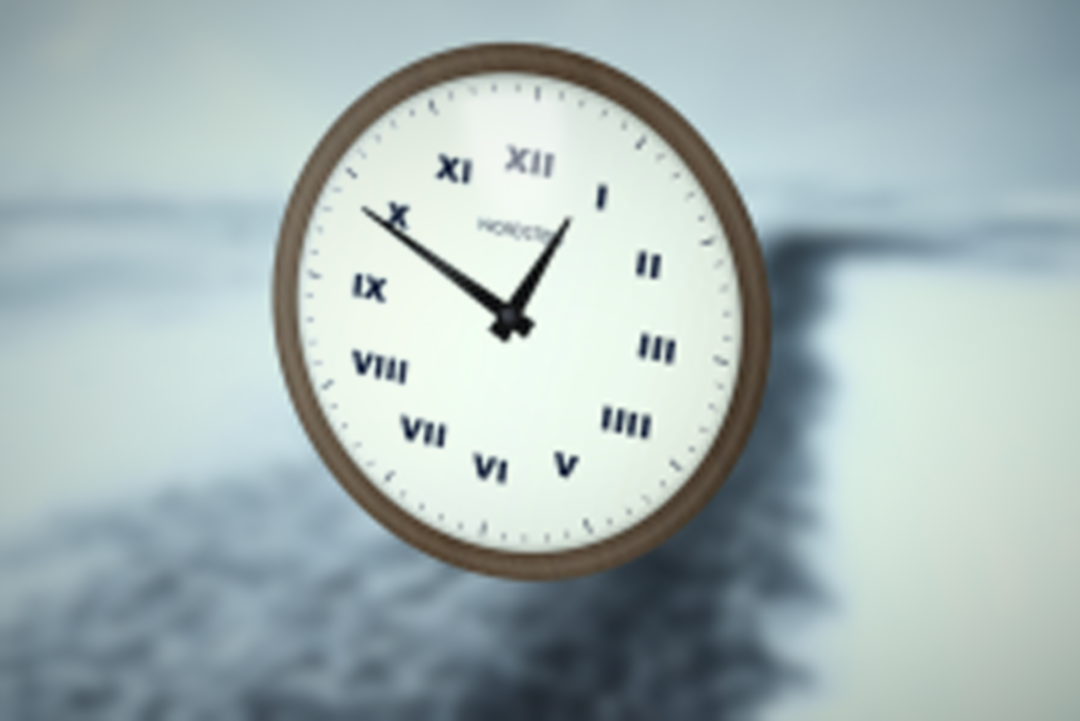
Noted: **12:49**
